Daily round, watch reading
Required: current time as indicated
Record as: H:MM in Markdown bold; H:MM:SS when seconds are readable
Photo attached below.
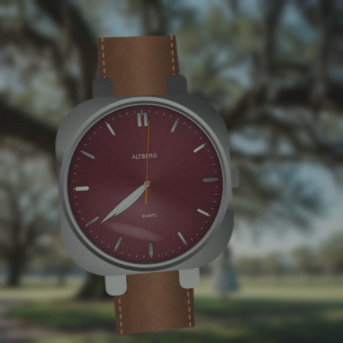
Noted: **7:39:01**
